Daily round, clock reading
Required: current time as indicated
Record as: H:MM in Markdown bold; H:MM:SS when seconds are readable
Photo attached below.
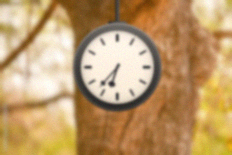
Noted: **6:37**
